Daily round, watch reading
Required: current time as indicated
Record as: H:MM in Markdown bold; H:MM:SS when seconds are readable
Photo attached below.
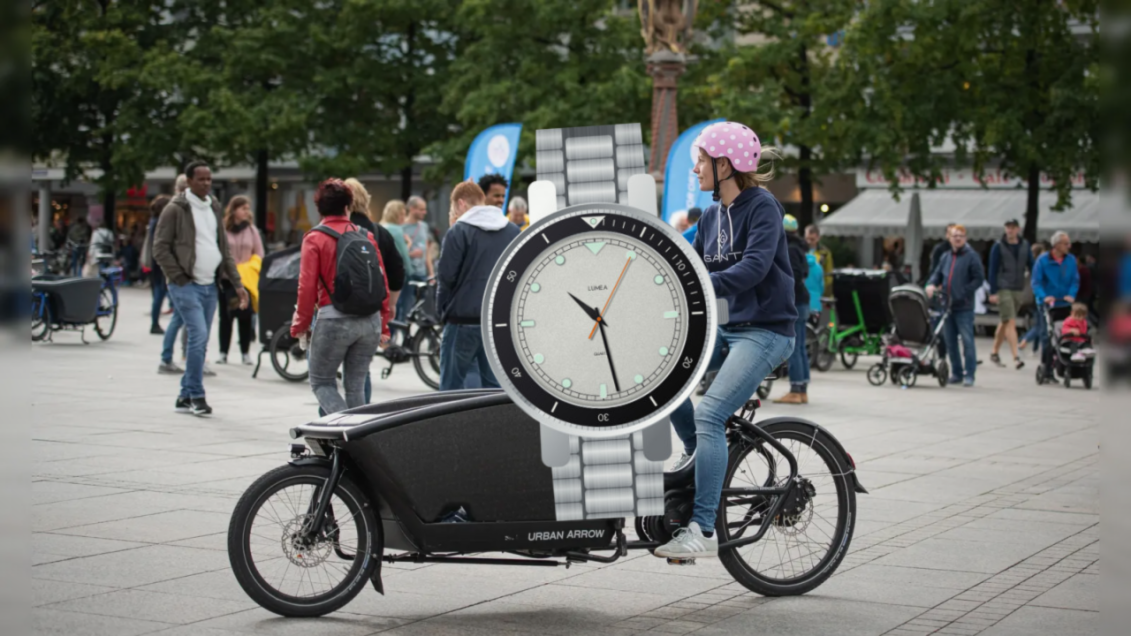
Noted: **10:28:05**
